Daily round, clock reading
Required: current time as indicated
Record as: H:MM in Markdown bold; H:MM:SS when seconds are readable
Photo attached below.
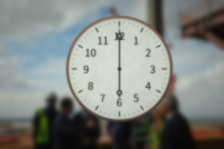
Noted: **6:00**
